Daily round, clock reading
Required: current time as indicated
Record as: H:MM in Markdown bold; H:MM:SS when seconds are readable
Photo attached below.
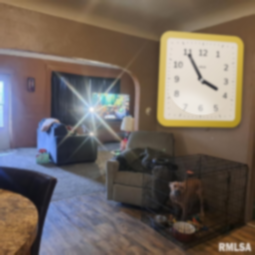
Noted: **3:55**
